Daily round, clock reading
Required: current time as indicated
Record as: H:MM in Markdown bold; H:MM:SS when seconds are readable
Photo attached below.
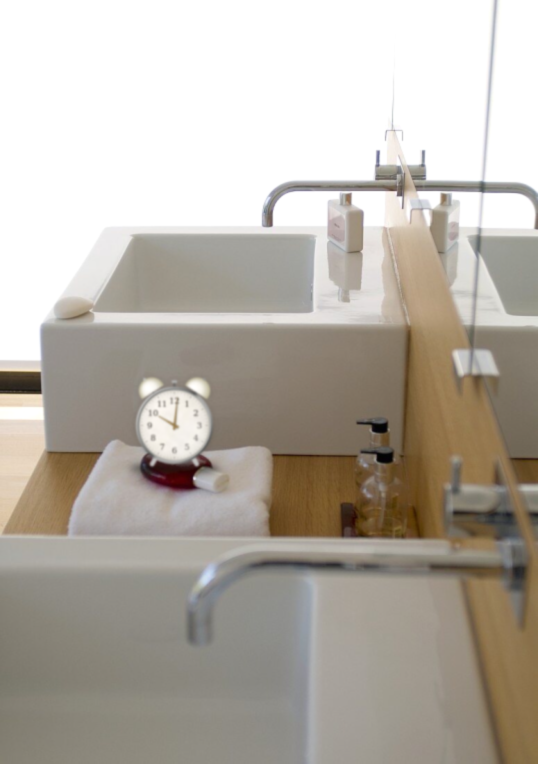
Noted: **10:01**
